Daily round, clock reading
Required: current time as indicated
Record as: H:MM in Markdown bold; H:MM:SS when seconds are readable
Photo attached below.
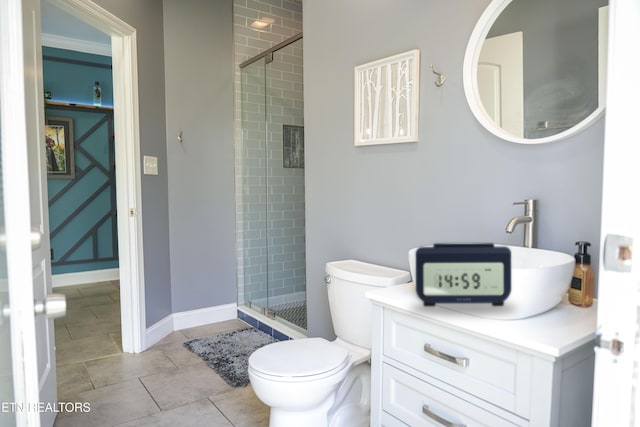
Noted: **14:59**
